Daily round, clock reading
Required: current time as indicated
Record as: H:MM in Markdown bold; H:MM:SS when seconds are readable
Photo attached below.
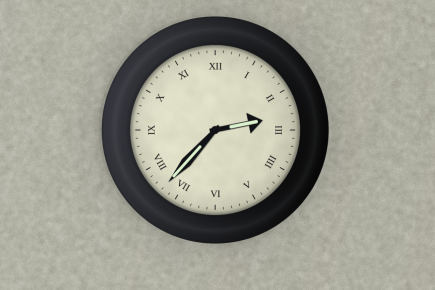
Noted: **2:37**
